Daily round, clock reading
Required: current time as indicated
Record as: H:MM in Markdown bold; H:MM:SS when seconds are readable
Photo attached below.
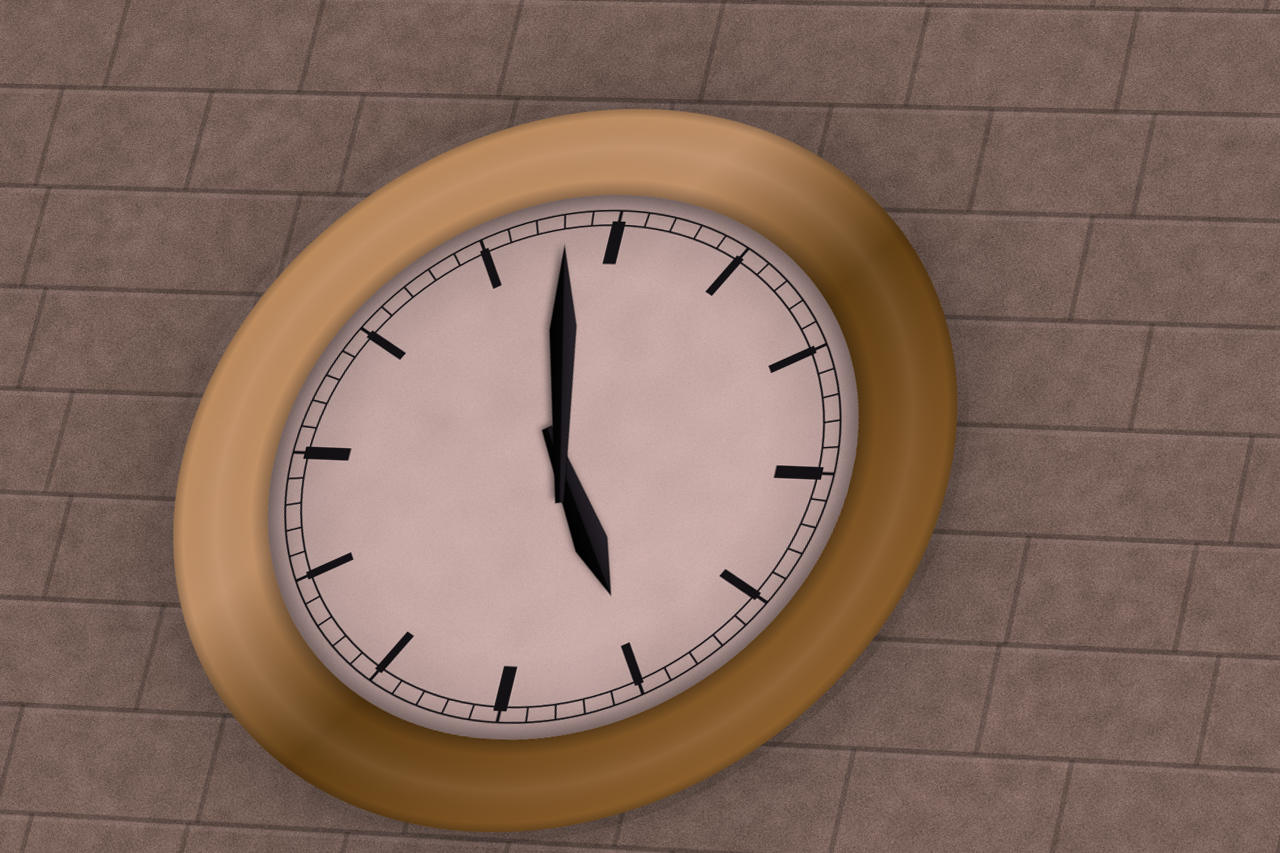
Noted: **4:58**
